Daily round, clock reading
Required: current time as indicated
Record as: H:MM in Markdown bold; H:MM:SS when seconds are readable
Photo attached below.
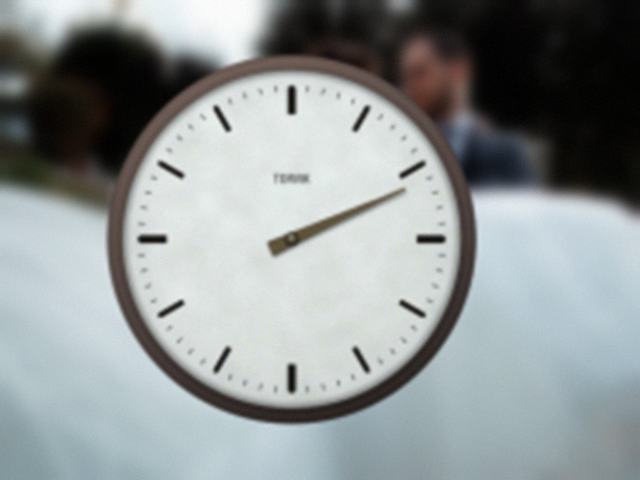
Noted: **2:11**
